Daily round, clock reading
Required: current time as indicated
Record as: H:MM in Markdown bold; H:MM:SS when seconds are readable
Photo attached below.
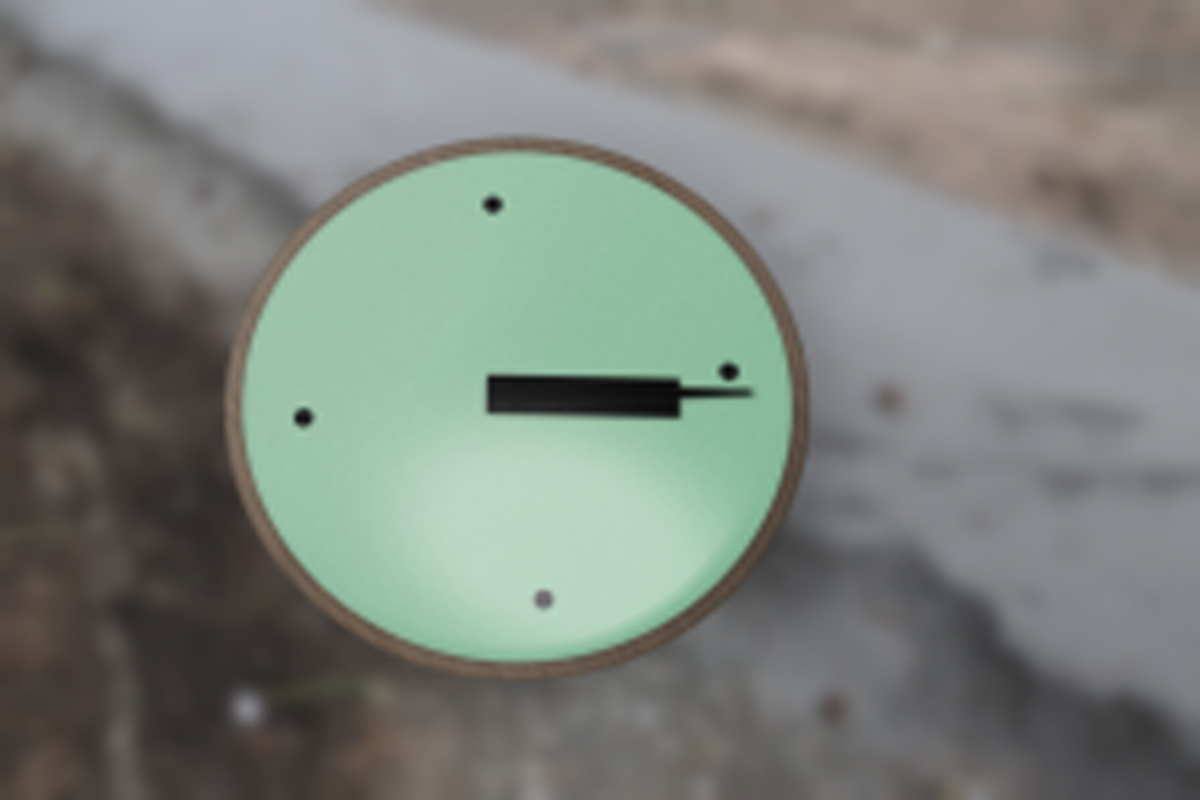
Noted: **3:16**
